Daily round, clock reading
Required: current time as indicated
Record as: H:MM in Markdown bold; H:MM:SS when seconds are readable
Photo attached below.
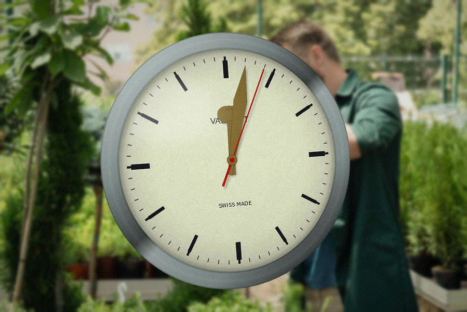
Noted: **12:02:04**
